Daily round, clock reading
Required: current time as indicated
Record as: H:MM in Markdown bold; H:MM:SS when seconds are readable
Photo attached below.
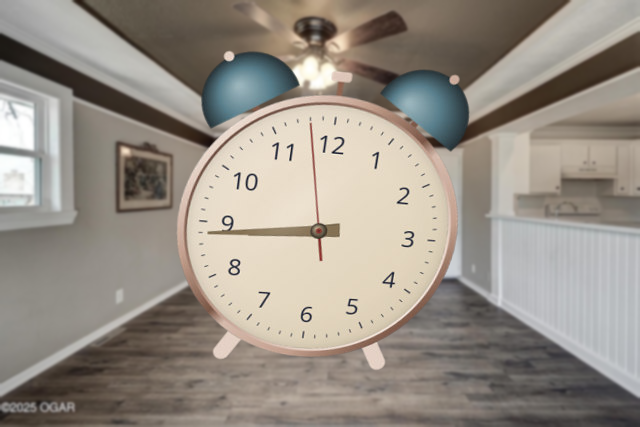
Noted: **8:43:58**
